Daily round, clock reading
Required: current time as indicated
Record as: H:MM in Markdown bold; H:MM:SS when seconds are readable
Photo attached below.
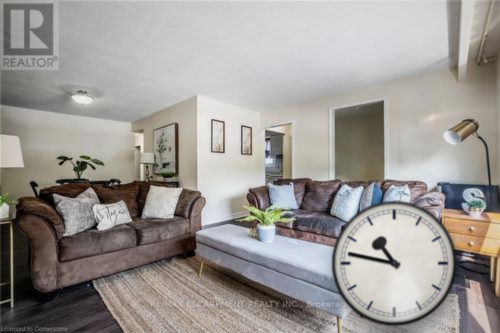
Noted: **10:47**
